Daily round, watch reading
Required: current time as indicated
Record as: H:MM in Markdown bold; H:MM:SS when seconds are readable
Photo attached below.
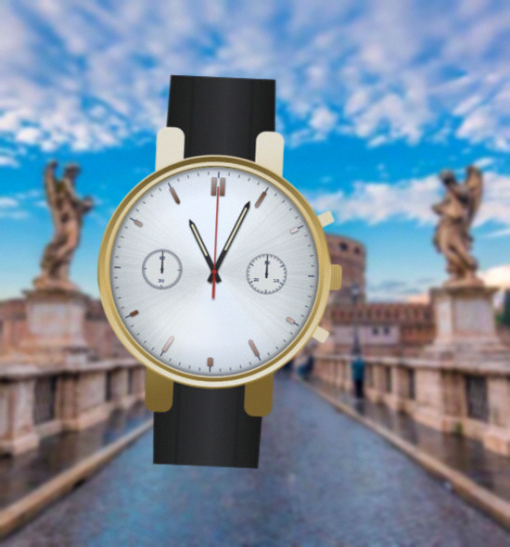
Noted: **11:04**
